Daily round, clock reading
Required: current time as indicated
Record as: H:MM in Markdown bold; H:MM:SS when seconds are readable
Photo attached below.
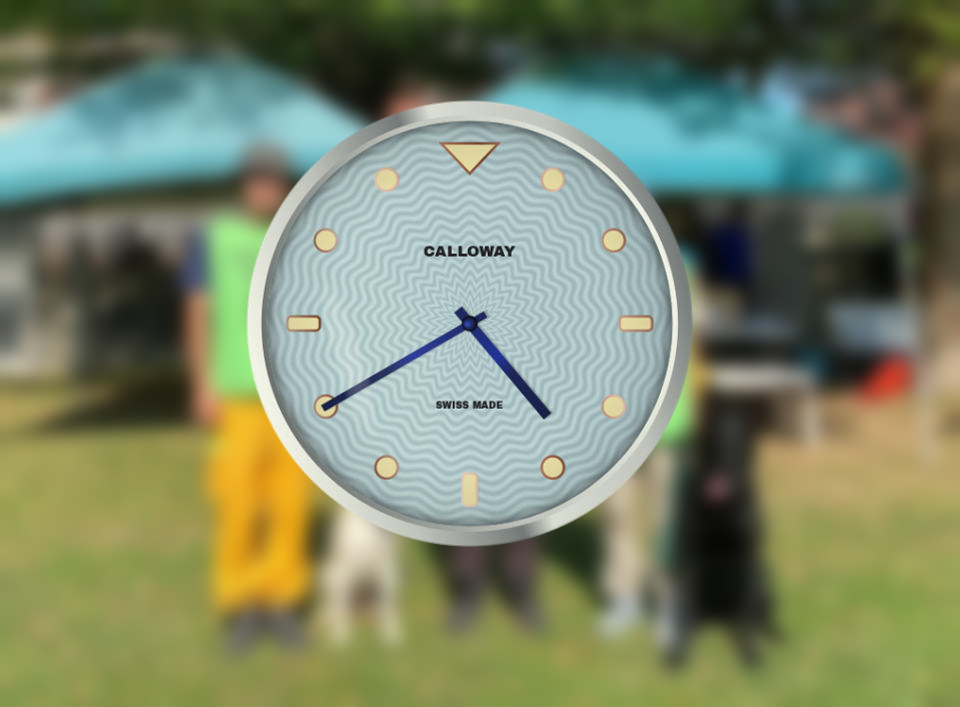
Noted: **4:40**
